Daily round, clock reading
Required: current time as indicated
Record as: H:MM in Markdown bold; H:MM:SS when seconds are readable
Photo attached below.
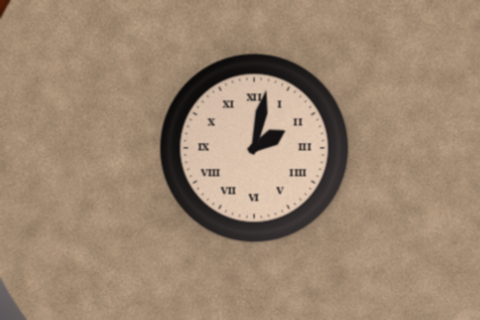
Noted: **2:02**
